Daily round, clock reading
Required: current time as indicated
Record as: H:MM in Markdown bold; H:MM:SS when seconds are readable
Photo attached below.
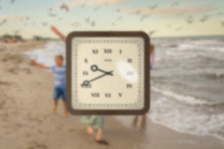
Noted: **9:41**
